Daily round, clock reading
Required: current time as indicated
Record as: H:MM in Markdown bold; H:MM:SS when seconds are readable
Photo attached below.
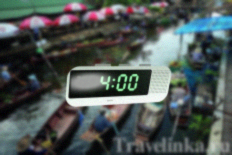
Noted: **4:00**
